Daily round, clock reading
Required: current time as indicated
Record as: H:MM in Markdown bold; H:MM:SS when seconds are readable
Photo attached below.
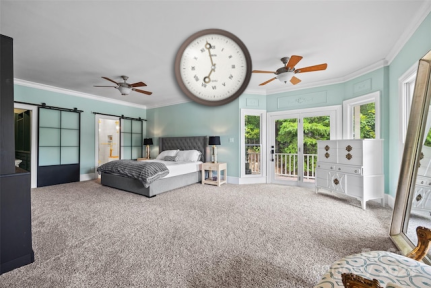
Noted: **6:58**
